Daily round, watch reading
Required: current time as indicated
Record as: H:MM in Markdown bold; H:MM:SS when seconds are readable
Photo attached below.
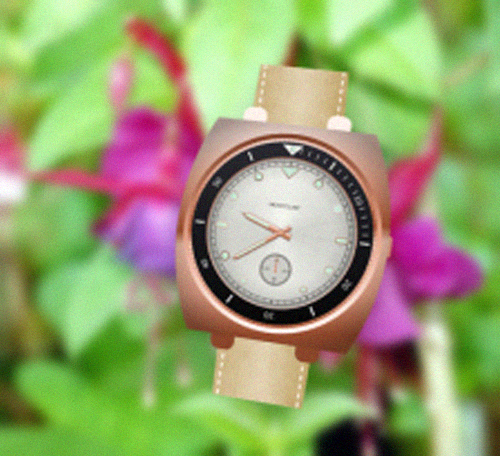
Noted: **9:39**
